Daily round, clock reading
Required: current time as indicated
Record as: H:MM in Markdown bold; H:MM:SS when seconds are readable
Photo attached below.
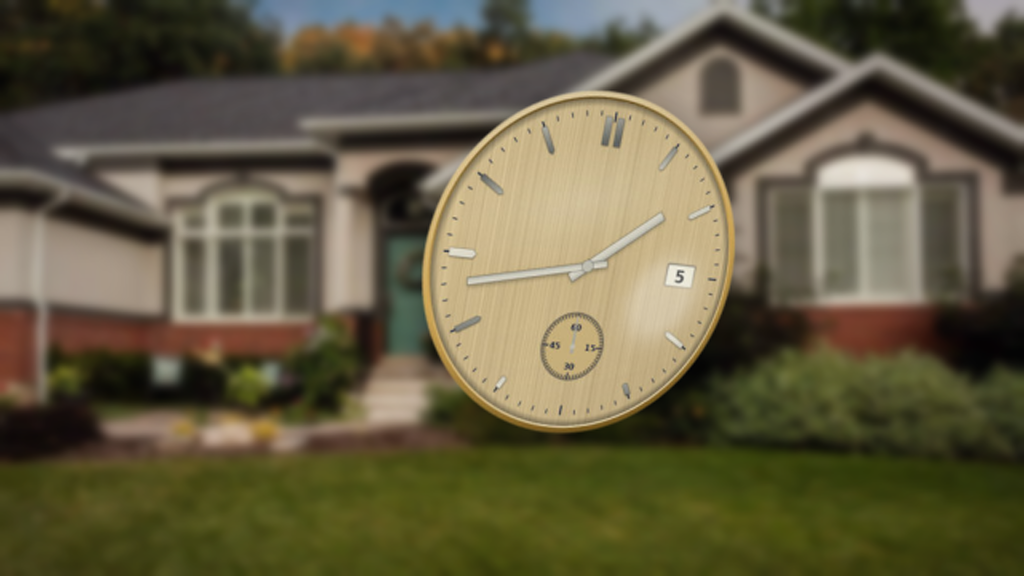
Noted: **1:43**
